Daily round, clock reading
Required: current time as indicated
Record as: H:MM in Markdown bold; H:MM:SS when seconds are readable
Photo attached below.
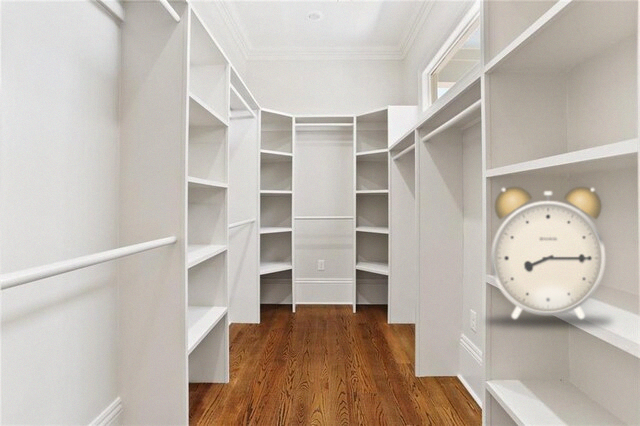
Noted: **8:15**
